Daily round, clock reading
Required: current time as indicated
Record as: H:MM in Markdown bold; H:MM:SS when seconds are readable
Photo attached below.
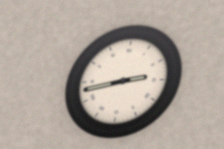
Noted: **2:43**
